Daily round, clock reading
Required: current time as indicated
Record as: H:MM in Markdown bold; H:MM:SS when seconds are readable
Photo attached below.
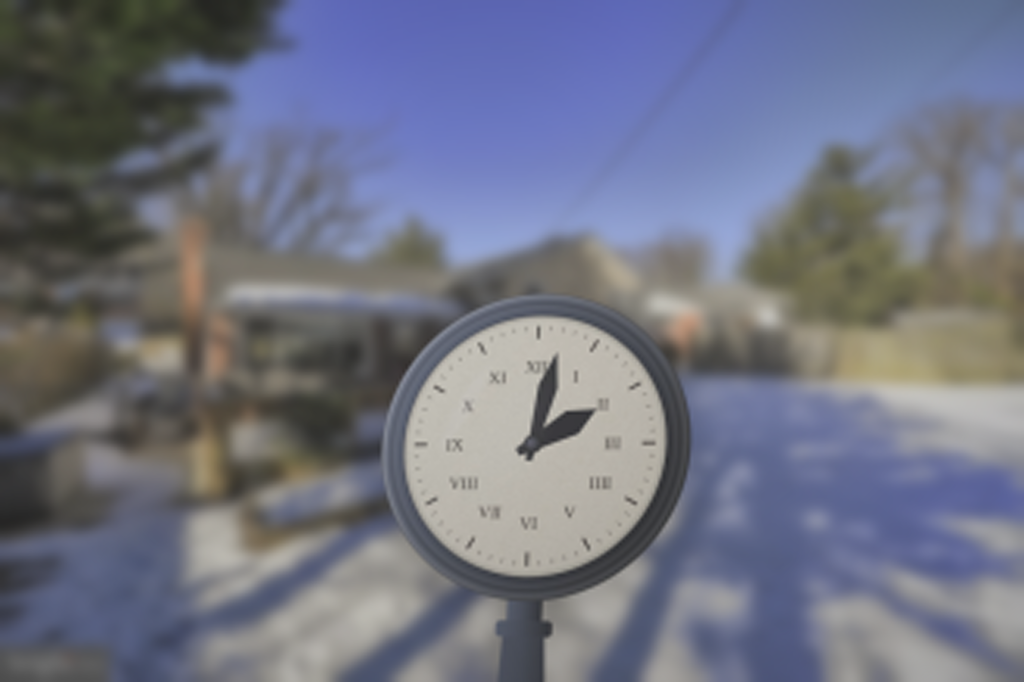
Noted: **2:02**
